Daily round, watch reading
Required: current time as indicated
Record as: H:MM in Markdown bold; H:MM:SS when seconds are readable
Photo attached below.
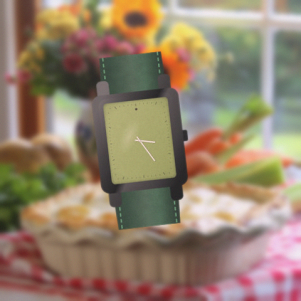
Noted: **3:25**
